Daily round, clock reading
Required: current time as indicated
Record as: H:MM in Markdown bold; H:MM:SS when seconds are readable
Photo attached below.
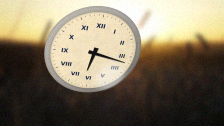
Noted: **6:17**
